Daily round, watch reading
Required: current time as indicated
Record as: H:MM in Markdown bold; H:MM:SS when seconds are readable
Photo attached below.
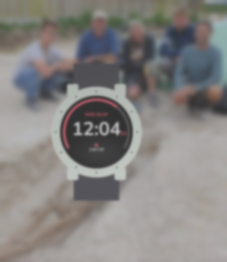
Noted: **12:04**
